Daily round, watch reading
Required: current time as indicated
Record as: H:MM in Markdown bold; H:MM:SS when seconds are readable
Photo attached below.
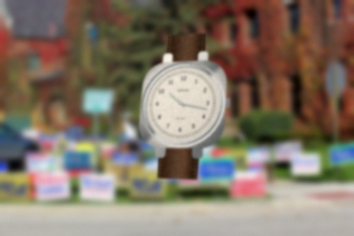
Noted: **10:17**
